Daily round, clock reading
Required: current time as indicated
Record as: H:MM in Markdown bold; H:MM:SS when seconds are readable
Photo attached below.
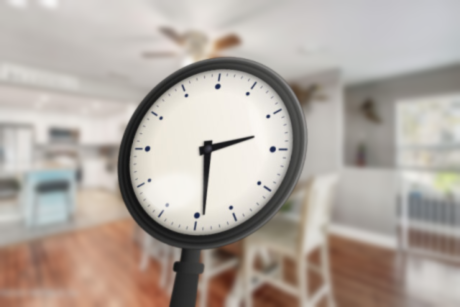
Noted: **2:29**
